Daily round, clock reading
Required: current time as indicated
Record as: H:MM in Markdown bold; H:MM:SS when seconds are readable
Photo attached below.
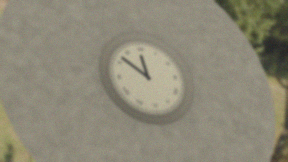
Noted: **11:52**
